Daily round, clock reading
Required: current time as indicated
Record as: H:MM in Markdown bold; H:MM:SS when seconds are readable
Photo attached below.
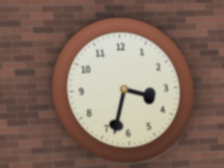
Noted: **3:33**
